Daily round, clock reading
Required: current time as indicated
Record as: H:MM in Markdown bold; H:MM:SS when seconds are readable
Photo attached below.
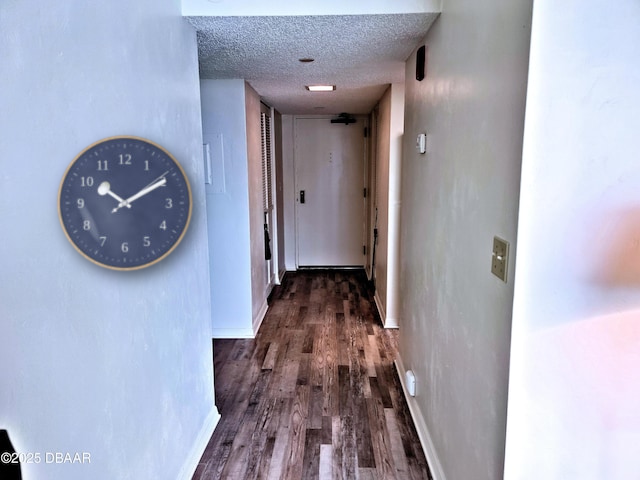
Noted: **10:10:09**
